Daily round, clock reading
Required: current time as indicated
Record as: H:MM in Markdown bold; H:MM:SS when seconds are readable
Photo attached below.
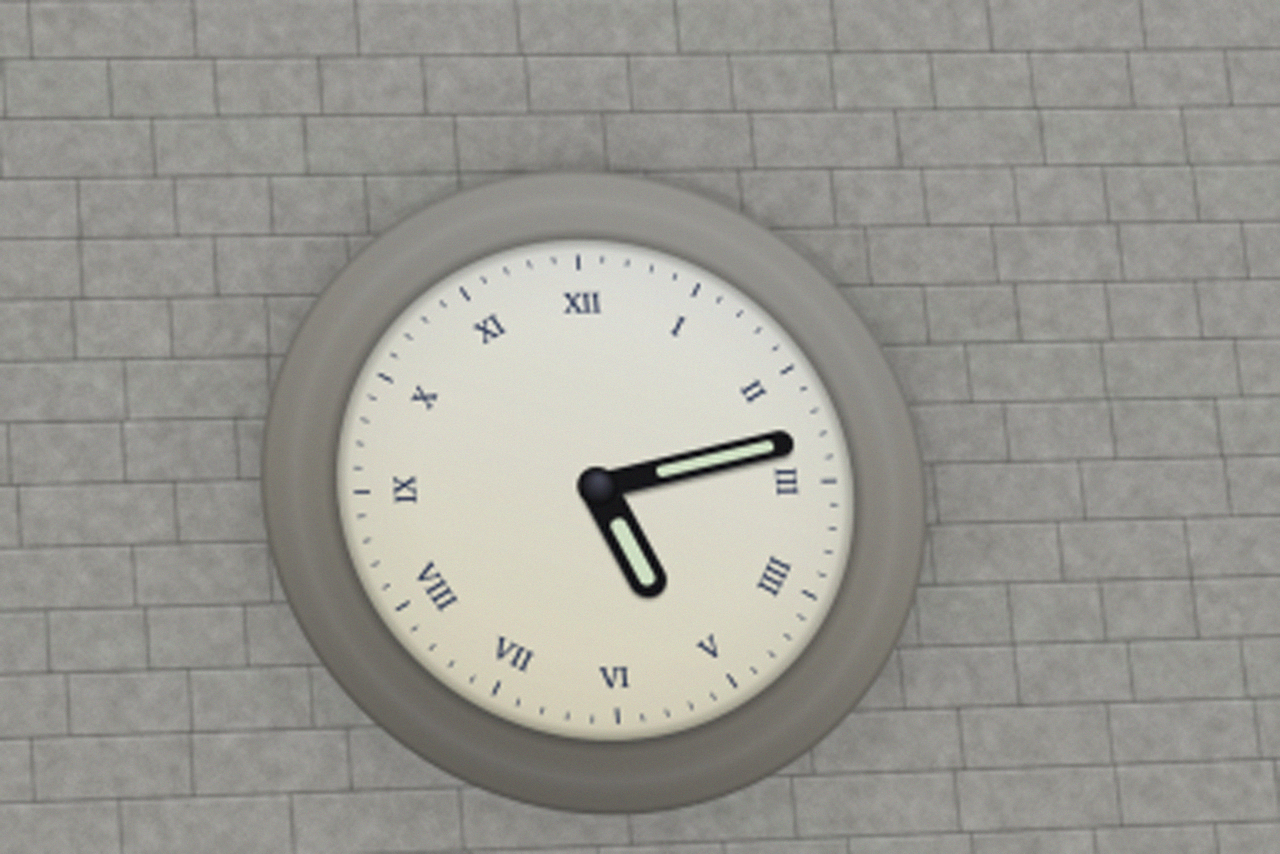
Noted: **5:13**
